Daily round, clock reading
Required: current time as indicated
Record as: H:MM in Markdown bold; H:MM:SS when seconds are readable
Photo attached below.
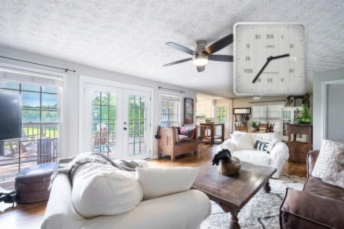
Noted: **2:36**
